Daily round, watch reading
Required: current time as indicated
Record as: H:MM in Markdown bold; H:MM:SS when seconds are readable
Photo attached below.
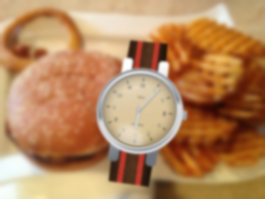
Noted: **6:06**
